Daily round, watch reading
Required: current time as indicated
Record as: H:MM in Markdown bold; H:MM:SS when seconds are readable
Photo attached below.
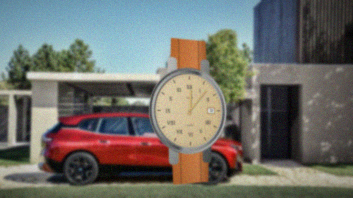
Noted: **12:07**
